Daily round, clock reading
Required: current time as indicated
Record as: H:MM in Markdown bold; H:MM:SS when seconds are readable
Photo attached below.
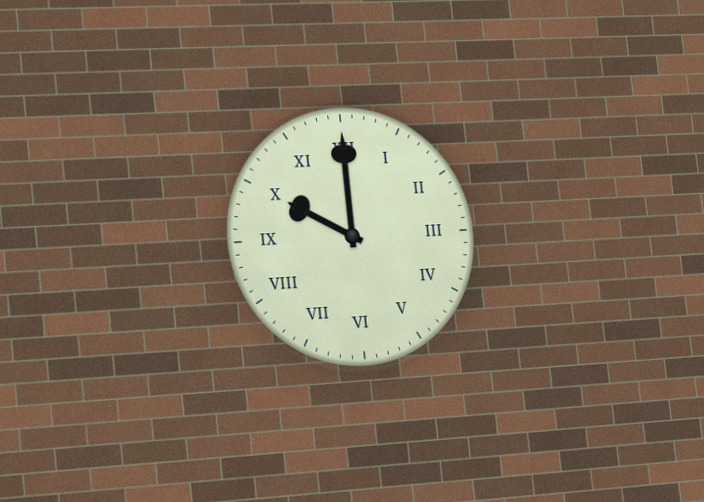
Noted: **10:00**
